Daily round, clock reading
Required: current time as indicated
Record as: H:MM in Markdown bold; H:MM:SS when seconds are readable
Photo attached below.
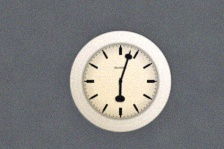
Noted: **6:03**
